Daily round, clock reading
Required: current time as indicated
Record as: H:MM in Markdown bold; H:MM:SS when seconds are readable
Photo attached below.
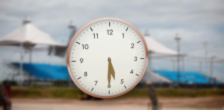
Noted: **5:30**
